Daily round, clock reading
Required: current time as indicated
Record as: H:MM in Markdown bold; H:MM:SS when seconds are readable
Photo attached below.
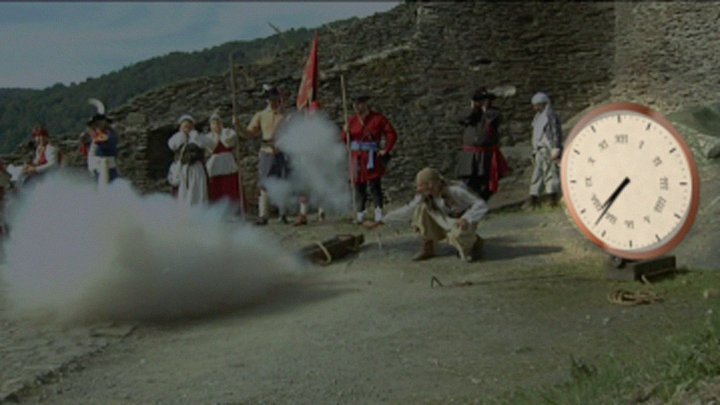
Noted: **7:37**
